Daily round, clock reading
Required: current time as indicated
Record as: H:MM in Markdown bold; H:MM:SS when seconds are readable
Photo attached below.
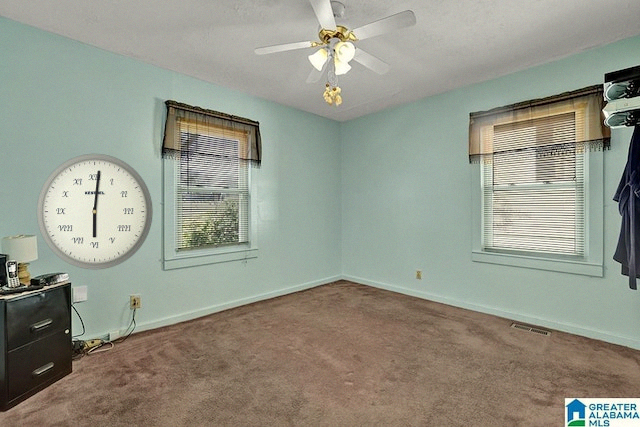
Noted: **6:01**
